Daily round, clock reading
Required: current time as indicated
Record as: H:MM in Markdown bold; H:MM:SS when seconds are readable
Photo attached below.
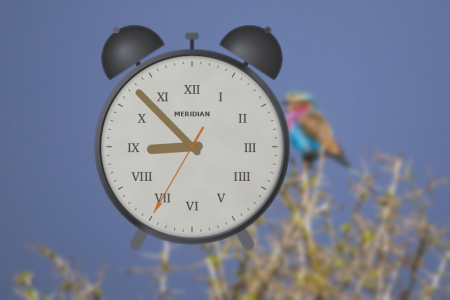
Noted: **8:52:35**
